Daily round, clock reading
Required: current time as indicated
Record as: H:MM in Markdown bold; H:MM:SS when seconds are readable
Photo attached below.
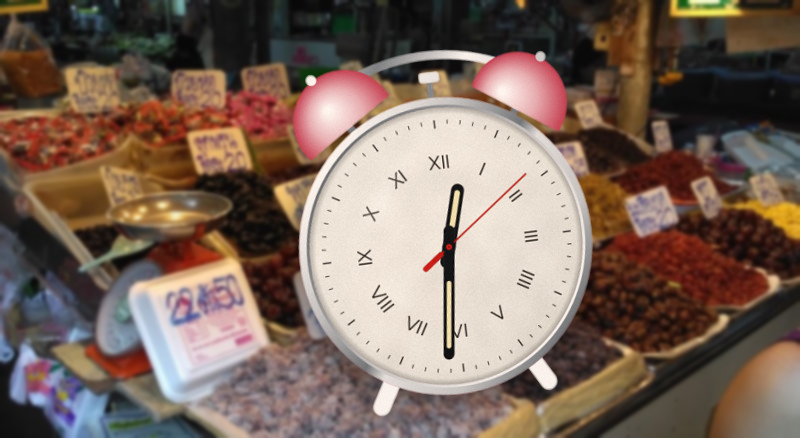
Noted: **12:31:09**
